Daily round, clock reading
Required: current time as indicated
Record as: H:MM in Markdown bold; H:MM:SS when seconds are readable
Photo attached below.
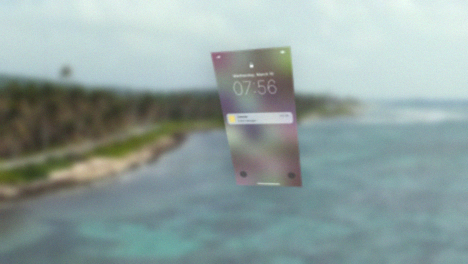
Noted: **7:56**
